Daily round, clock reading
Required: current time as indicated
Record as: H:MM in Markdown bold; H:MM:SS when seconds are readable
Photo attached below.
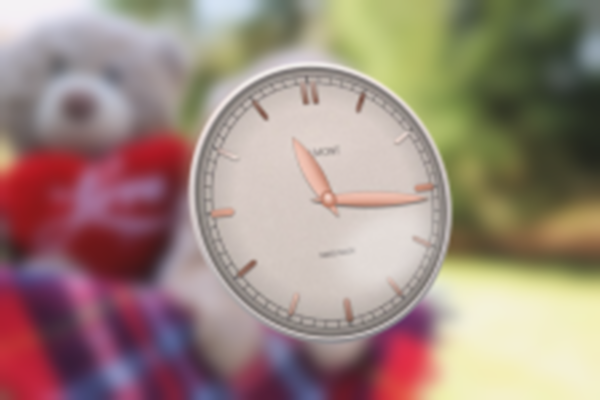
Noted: **11:16**
